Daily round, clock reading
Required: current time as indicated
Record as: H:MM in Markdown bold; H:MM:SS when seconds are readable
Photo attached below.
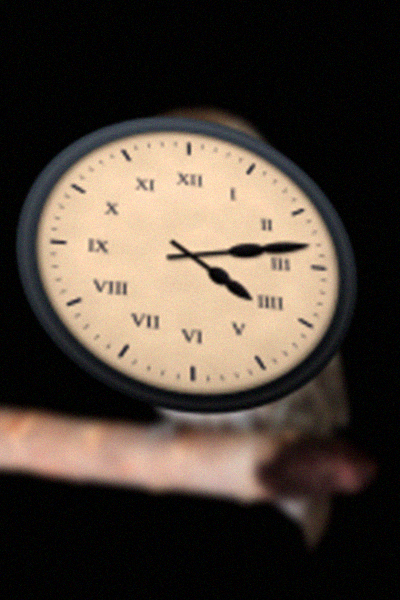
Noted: **4:13**
